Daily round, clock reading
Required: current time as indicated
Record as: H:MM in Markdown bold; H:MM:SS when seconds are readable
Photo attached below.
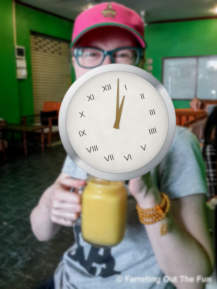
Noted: **1:03**
